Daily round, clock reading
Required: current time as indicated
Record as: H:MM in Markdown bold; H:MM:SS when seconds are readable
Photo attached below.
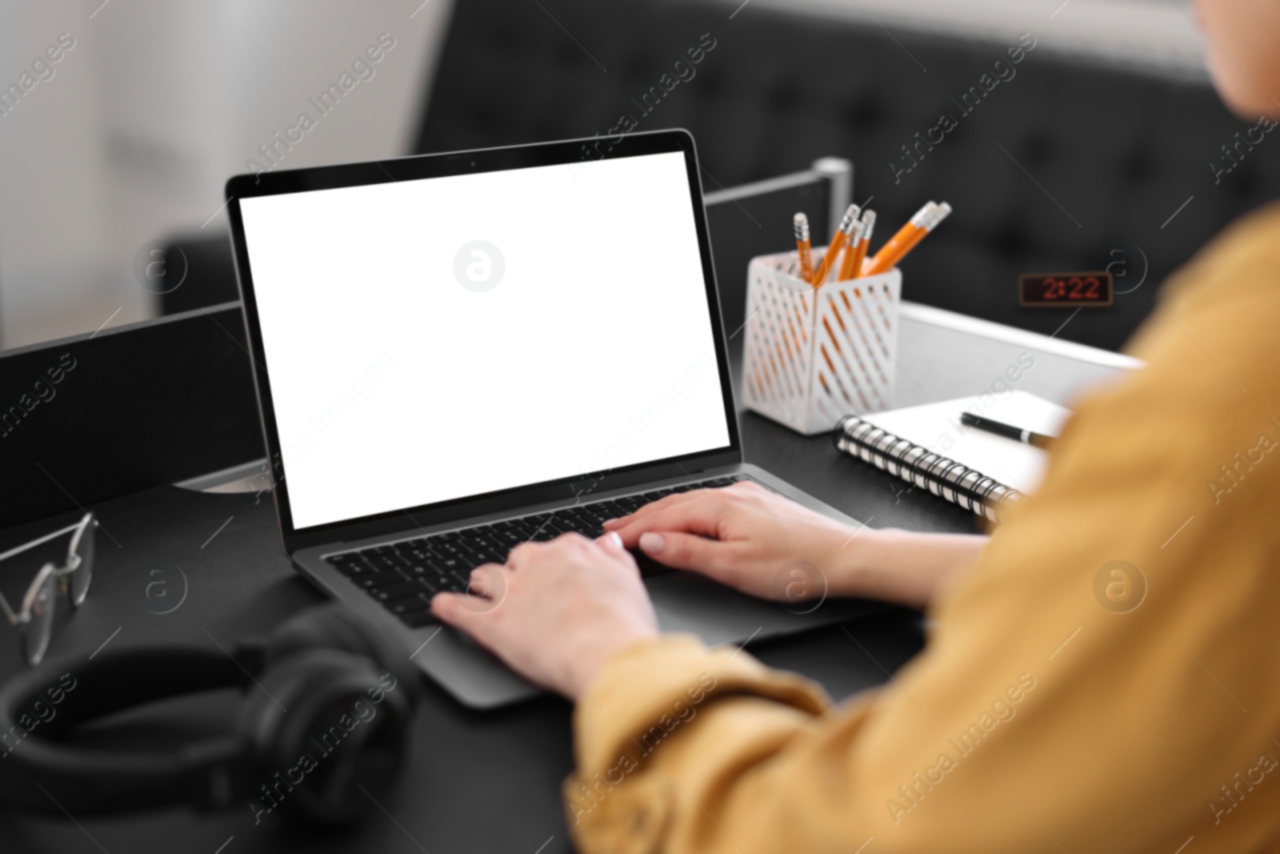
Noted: **2:22**
